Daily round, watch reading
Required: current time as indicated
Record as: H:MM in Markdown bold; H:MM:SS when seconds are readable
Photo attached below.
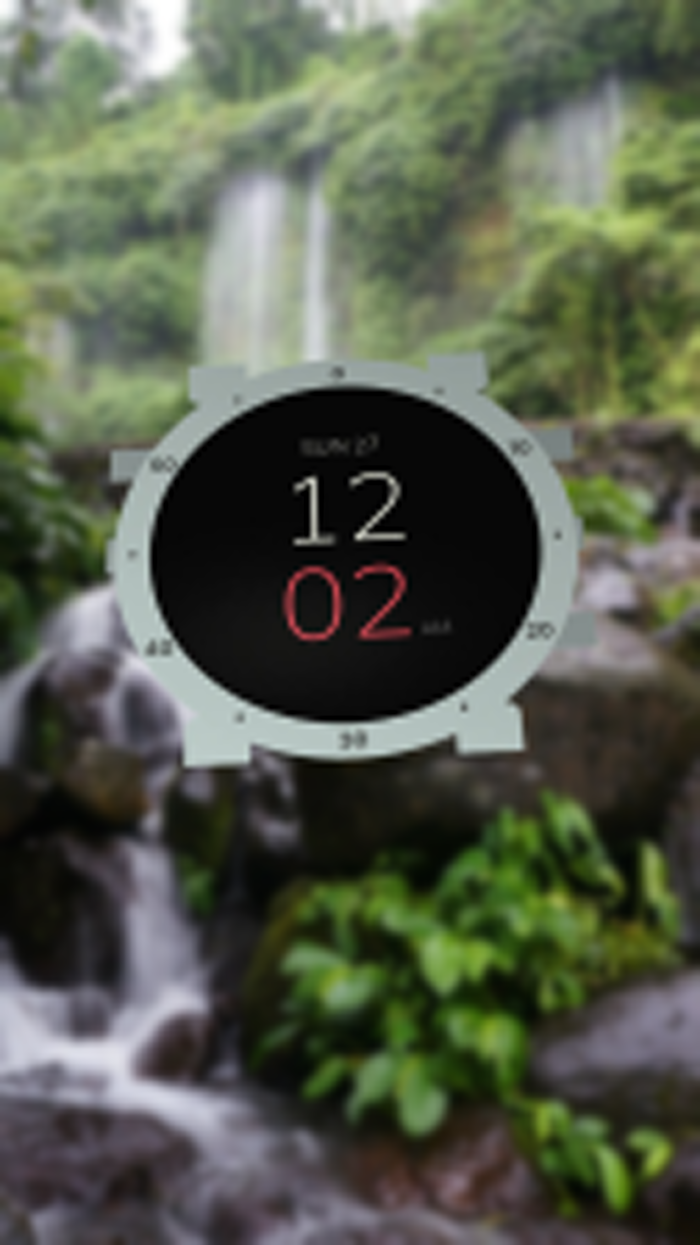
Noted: **12:02**
